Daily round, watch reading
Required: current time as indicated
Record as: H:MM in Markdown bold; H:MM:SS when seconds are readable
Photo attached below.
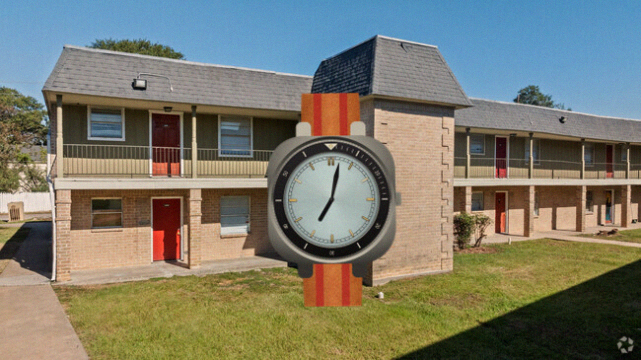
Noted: **7:02**
